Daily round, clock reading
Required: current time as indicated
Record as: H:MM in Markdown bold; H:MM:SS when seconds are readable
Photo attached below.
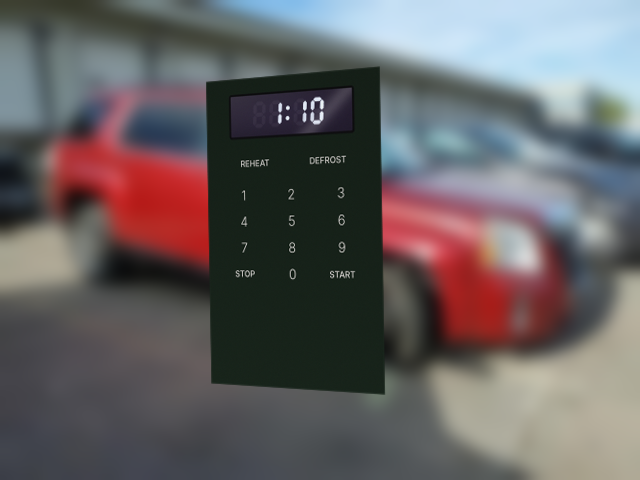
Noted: **1:10**
